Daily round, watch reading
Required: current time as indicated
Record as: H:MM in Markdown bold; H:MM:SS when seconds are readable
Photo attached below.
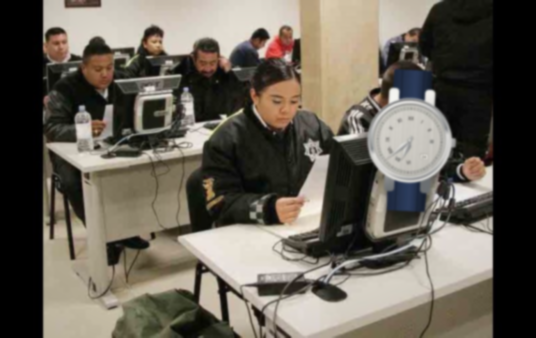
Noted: **6:38**
